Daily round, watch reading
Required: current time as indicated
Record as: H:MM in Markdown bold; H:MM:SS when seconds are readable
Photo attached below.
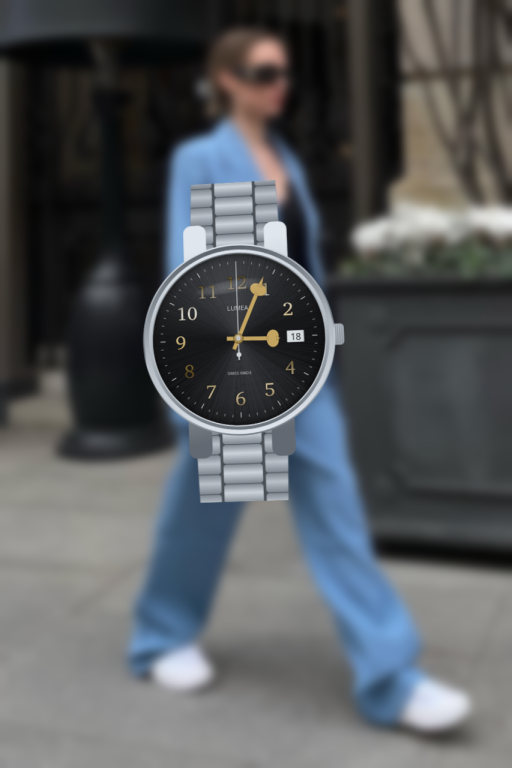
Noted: **3:04:00**
